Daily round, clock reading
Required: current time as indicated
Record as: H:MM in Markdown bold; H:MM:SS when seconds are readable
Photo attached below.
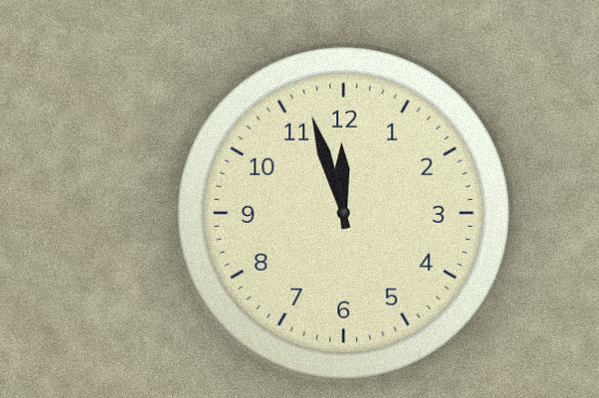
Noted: **11:57**
